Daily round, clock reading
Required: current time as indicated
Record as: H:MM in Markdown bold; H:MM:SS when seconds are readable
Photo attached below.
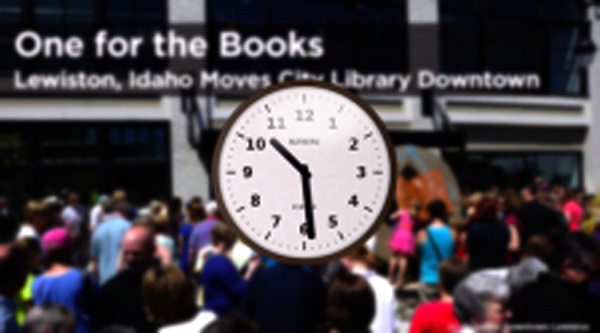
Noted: **10:29**
